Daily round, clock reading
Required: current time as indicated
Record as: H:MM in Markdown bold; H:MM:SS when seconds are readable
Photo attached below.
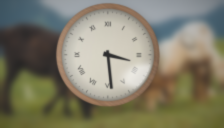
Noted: **3:29**
